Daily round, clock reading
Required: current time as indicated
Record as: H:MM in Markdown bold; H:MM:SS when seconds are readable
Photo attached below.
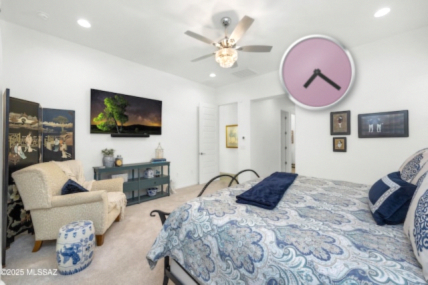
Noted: **7:21**
